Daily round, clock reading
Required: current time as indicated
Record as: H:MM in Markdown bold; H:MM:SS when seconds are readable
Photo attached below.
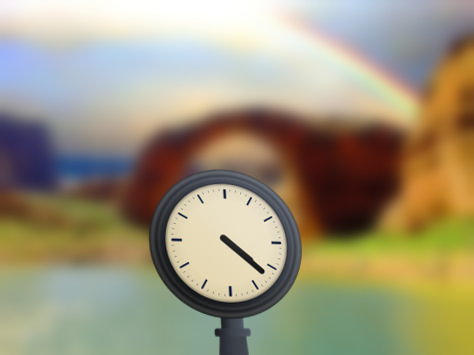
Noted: **4:22**
